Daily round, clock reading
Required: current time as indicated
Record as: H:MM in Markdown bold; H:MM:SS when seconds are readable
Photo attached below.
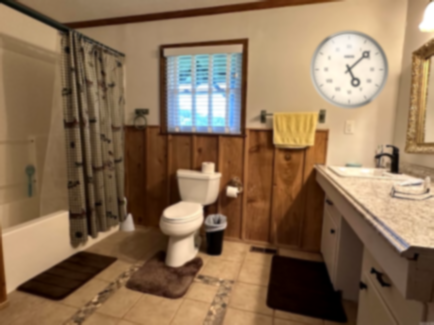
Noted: **5:08**
